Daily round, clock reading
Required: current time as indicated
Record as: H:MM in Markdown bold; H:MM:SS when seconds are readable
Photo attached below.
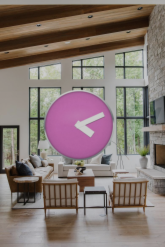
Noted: **4:11**
